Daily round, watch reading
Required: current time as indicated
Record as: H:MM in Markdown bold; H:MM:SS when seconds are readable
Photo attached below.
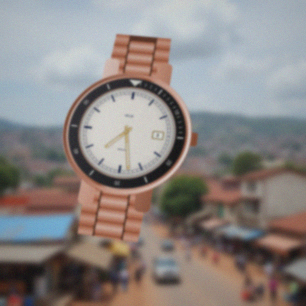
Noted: **7:28**
